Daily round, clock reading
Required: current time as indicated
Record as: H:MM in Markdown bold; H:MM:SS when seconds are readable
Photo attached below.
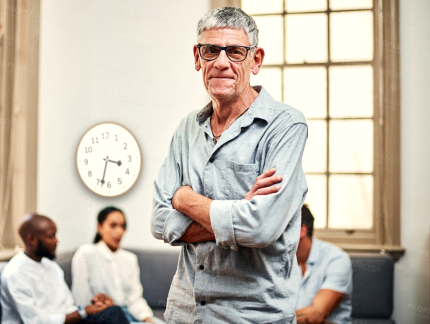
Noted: **3:33**
